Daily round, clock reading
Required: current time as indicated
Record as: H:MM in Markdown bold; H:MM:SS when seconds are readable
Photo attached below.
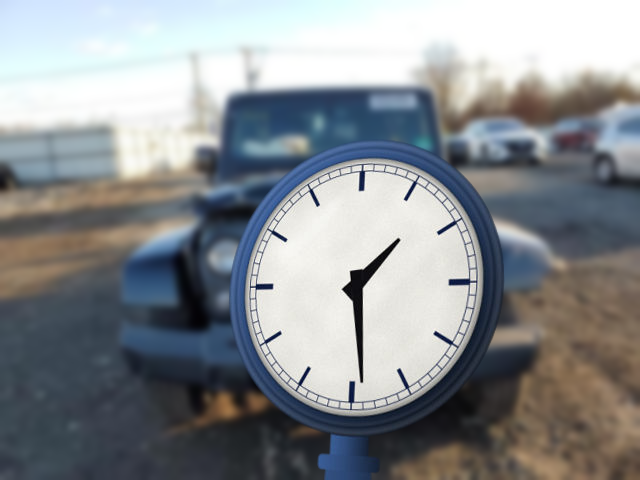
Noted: **1:29**
